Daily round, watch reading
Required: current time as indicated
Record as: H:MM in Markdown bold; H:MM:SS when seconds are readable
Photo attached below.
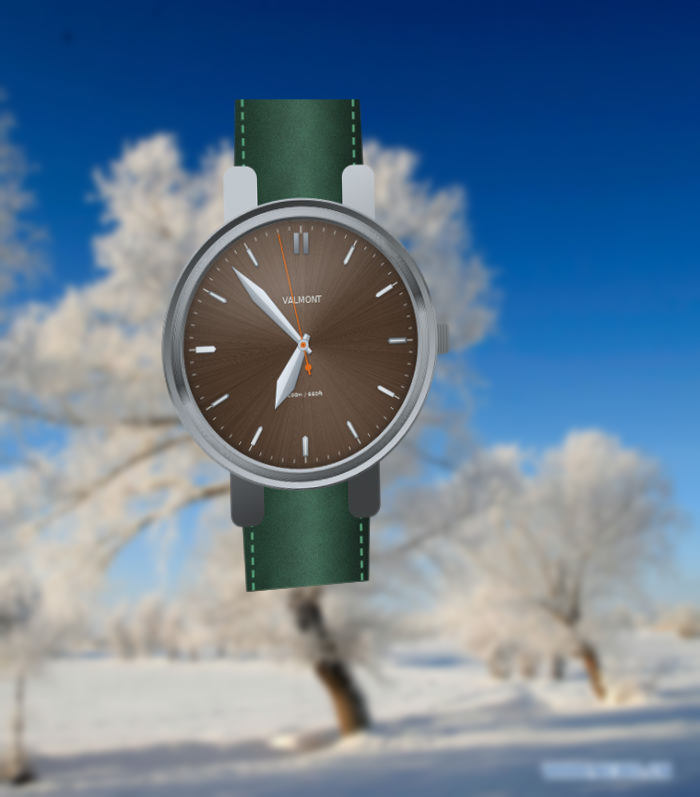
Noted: **6:52:58**
